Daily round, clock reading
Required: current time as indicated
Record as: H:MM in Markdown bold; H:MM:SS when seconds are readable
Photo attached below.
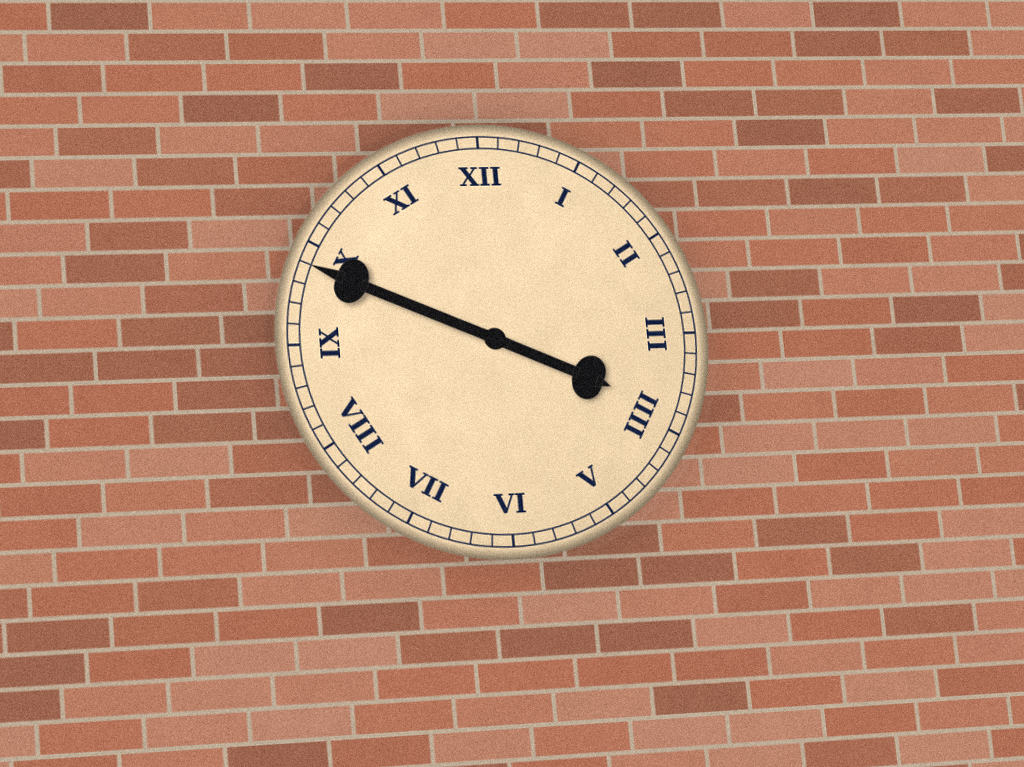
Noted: **3:49**
